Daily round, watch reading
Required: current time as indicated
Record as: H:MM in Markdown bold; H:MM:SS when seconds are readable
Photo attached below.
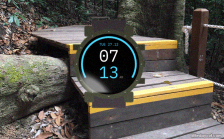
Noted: **7:13**
